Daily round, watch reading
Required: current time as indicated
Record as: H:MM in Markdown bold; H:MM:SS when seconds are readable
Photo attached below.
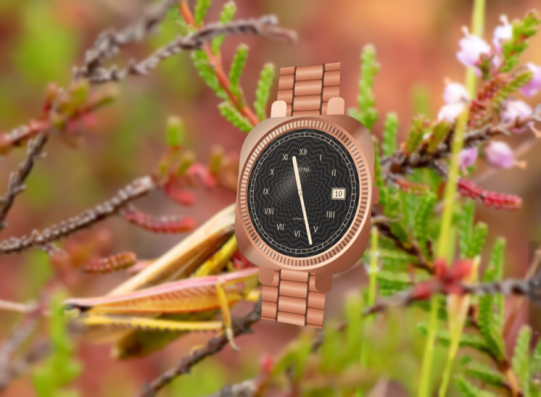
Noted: **11:27**
